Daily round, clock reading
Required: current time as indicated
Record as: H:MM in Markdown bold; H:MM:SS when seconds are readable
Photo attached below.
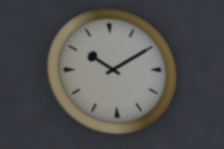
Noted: **10:10**
